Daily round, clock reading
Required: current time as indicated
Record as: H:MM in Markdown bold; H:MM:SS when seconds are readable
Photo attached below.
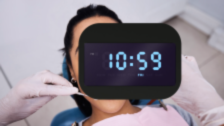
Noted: **10:59**
